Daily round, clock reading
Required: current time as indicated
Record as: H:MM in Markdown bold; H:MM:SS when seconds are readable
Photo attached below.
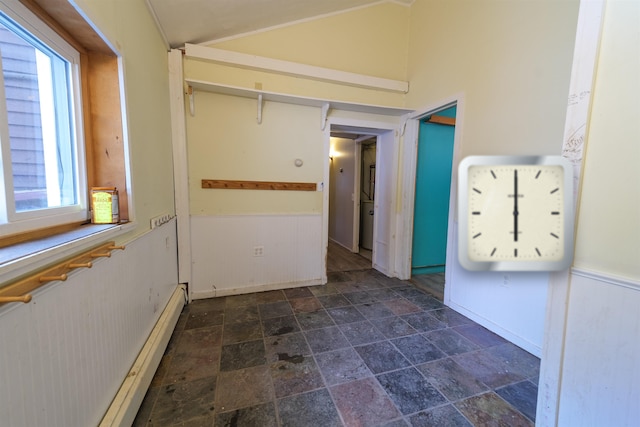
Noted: **6:00**
